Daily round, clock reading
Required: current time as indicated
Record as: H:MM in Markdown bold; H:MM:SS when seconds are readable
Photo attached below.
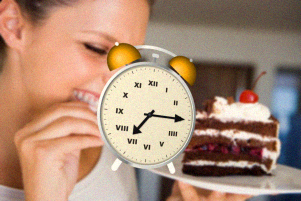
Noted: **7:15**
